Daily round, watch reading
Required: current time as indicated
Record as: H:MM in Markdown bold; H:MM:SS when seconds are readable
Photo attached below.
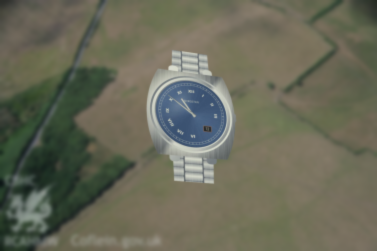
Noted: **10:51**
